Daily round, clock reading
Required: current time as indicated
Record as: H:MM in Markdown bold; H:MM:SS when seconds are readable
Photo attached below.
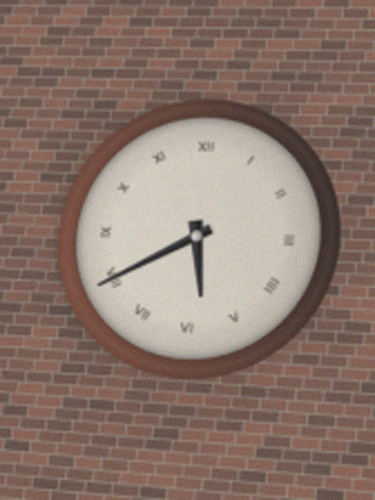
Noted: **5:40**
